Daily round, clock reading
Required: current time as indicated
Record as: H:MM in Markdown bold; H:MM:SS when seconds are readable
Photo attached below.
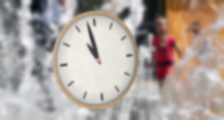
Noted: **10:58**
